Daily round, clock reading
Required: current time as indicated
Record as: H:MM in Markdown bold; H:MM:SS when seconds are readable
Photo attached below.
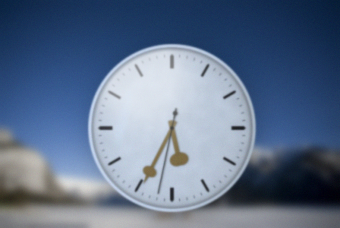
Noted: **5:34:32**
